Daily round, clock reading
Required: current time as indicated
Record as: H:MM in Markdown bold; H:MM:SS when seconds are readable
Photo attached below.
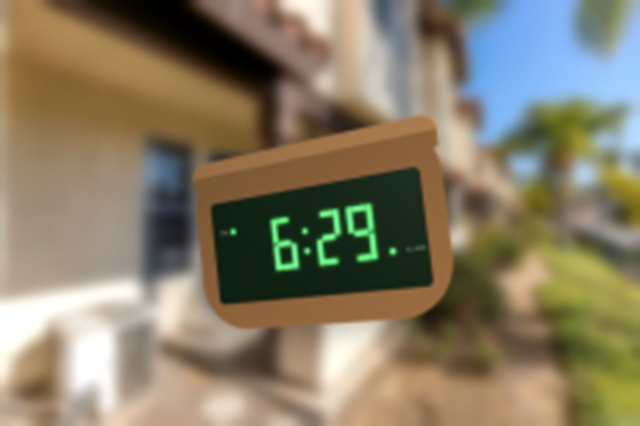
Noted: **6:29**
